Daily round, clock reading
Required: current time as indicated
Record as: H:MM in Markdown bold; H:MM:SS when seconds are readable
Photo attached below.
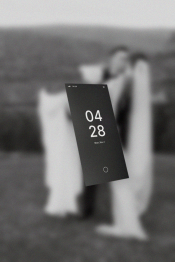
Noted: **4:28**
